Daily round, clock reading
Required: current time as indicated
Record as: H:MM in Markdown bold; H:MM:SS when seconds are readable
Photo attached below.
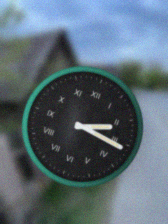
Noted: **2:16**
